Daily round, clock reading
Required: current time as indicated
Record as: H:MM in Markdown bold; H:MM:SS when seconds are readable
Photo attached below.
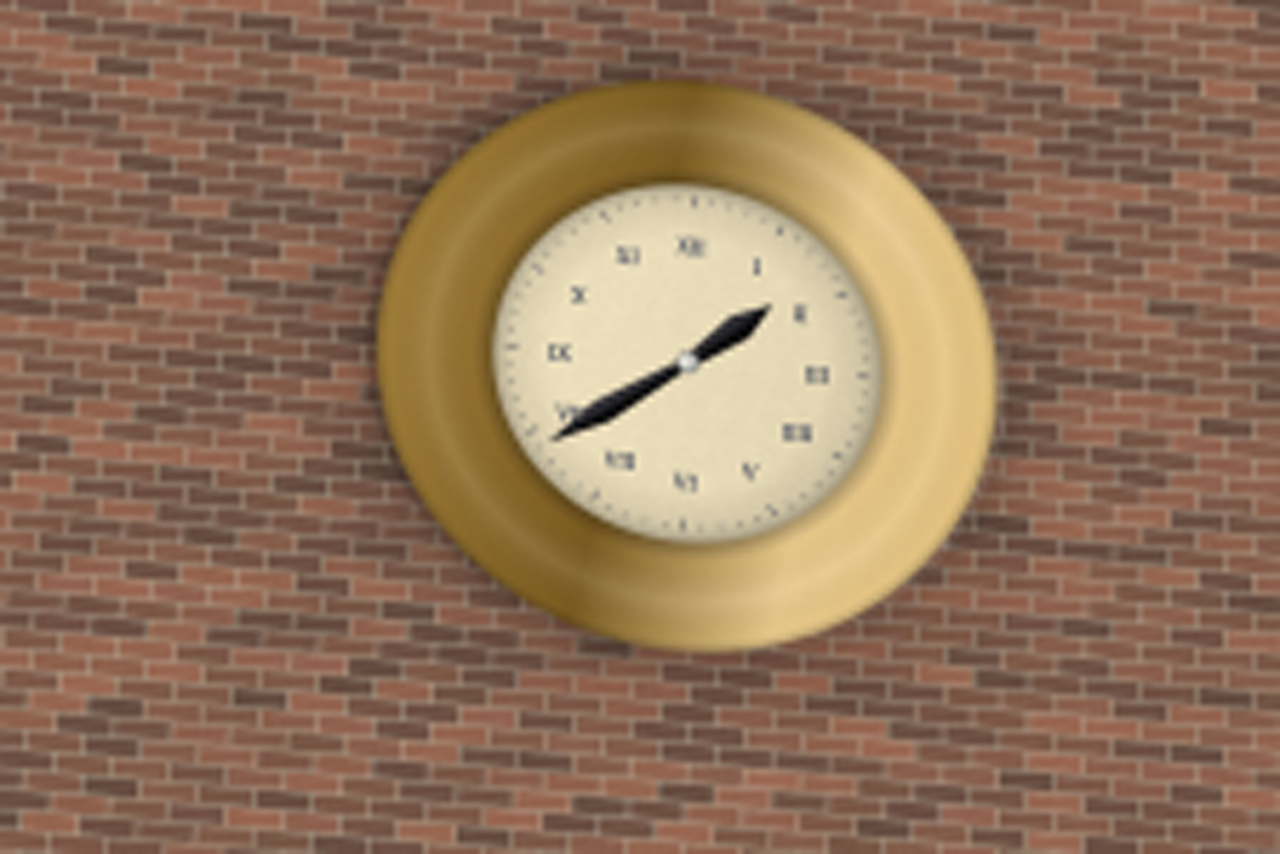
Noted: **1:39**
